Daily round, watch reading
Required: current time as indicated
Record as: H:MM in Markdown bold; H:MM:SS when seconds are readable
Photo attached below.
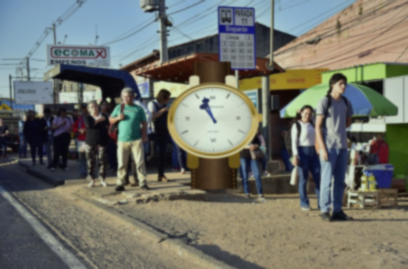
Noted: **10:57**
